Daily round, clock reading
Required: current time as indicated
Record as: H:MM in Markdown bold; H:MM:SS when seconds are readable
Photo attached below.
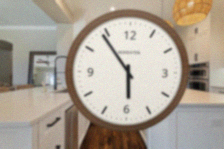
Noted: **5:54**
